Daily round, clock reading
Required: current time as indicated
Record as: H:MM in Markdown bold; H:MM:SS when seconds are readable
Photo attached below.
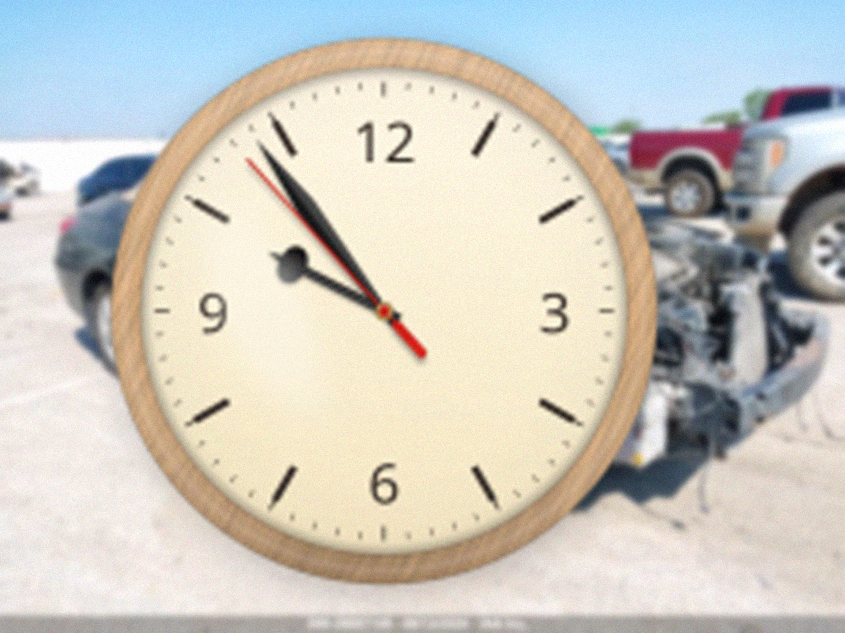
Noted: **9:53:53**
